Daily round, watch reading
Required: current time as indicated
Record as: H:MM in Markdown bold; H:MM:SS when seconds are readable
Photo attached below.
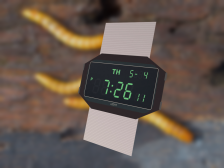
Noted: **7:26:11**
